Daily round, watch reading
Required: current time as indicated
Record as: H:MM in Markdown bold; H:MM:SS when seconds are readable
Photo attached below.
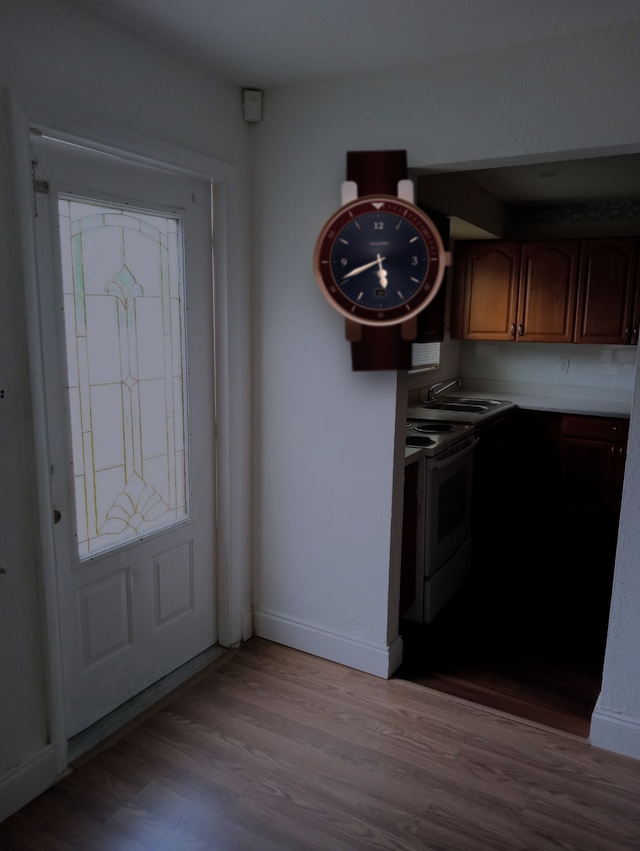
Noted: **5:41**
